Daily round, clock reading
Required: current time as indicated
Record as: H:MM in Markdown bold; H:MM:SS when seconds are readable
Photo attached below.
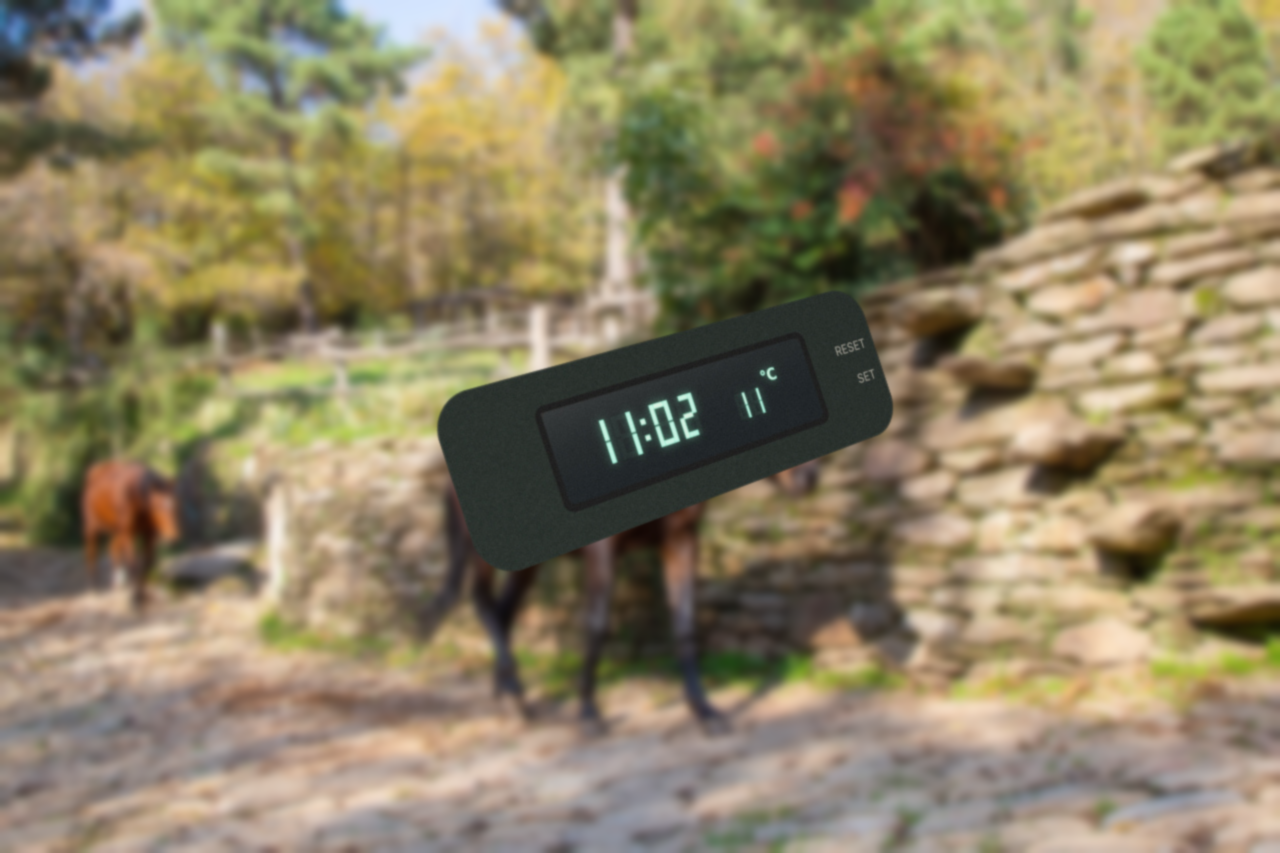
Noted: **11:02**
